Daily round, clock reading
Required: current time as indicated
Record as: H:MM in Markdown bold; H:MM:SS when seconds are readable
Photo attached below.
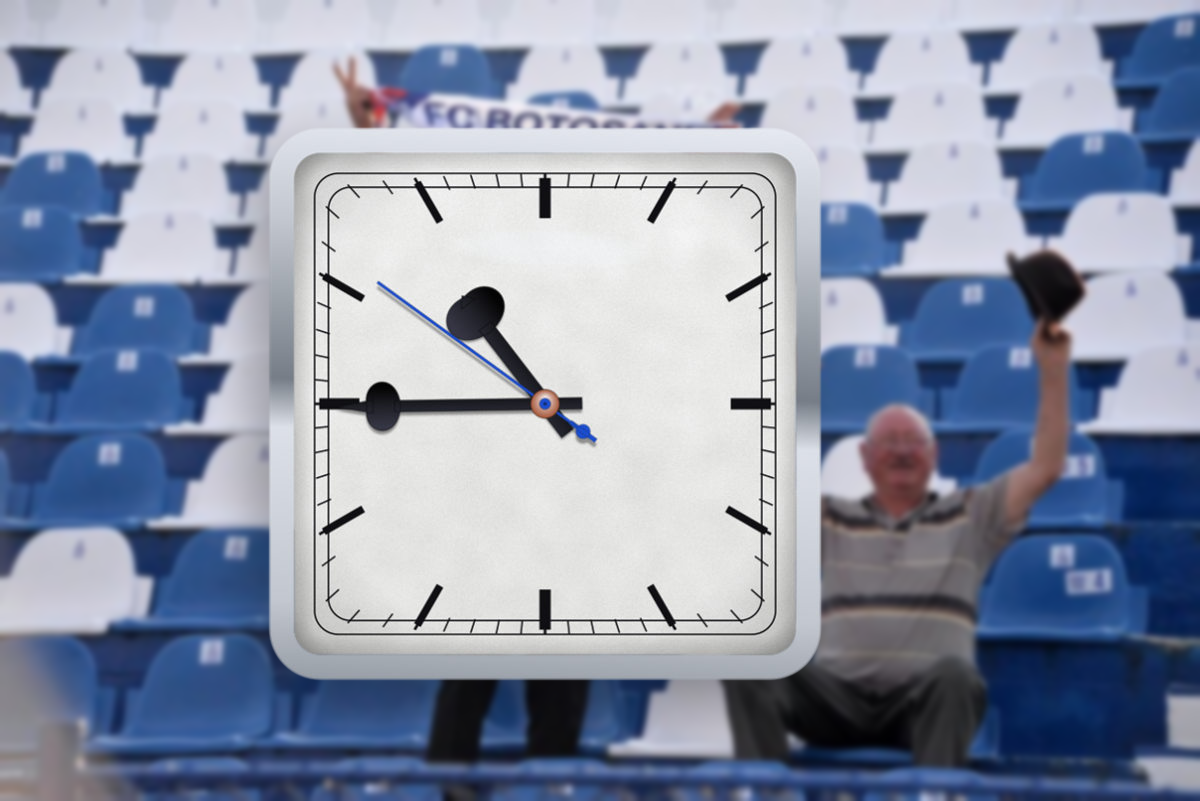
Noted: **10:44:51**
